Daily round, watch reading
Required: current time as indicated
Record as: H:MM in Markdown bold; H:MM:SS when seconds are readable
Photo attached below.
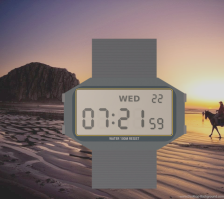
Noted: **7:21:59**
